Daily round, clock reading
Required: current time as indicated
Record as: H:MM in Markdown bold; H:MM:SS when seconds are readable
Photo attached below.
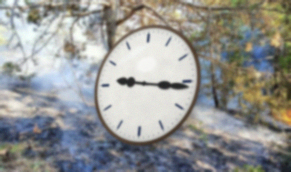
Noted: **9:16**
